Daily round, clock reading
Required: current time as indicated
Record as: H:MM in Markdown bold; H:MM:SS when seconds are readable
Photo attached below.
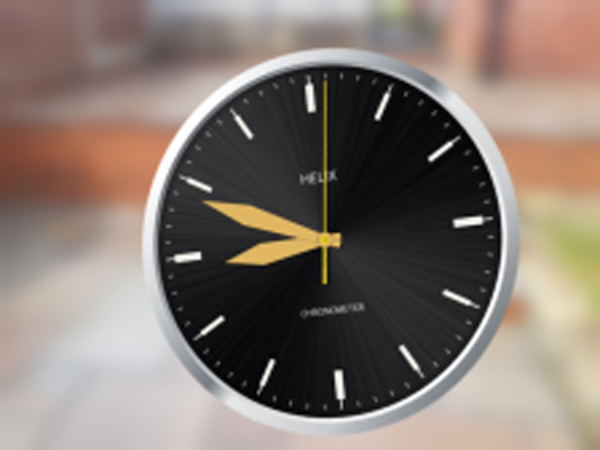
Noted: **8:49:01**
